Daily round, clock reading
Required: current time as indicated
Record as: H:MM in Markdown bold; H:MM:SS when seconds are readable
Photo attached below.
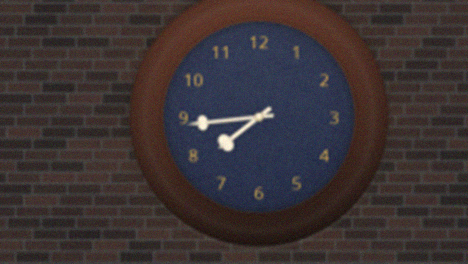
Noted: **7:44**
